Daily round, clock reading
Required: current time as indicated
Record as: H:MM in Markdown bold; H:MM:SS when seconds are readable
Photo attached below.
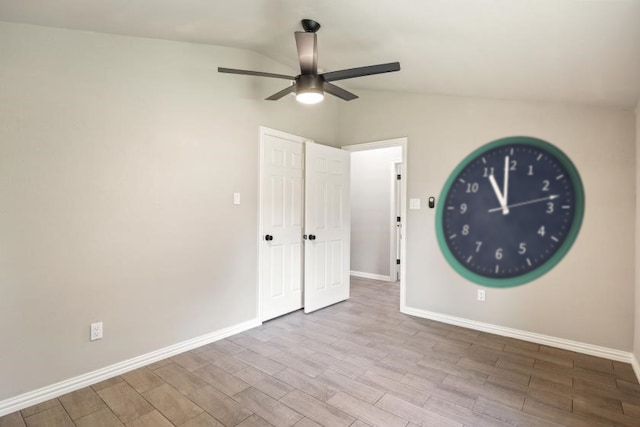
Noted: **10:59:13**
